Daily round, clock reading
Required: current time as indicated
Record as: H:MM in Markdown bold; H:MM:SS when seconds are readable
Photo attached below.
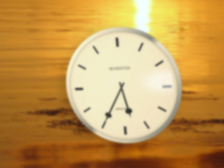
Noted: **5:35**
